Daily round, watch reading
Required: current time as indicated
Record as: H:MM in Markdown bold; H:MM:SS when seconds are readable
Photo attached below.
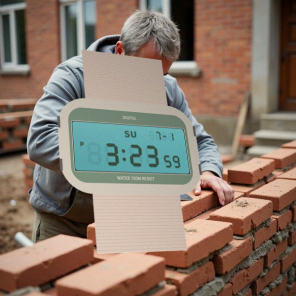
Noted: **3:23:59**
